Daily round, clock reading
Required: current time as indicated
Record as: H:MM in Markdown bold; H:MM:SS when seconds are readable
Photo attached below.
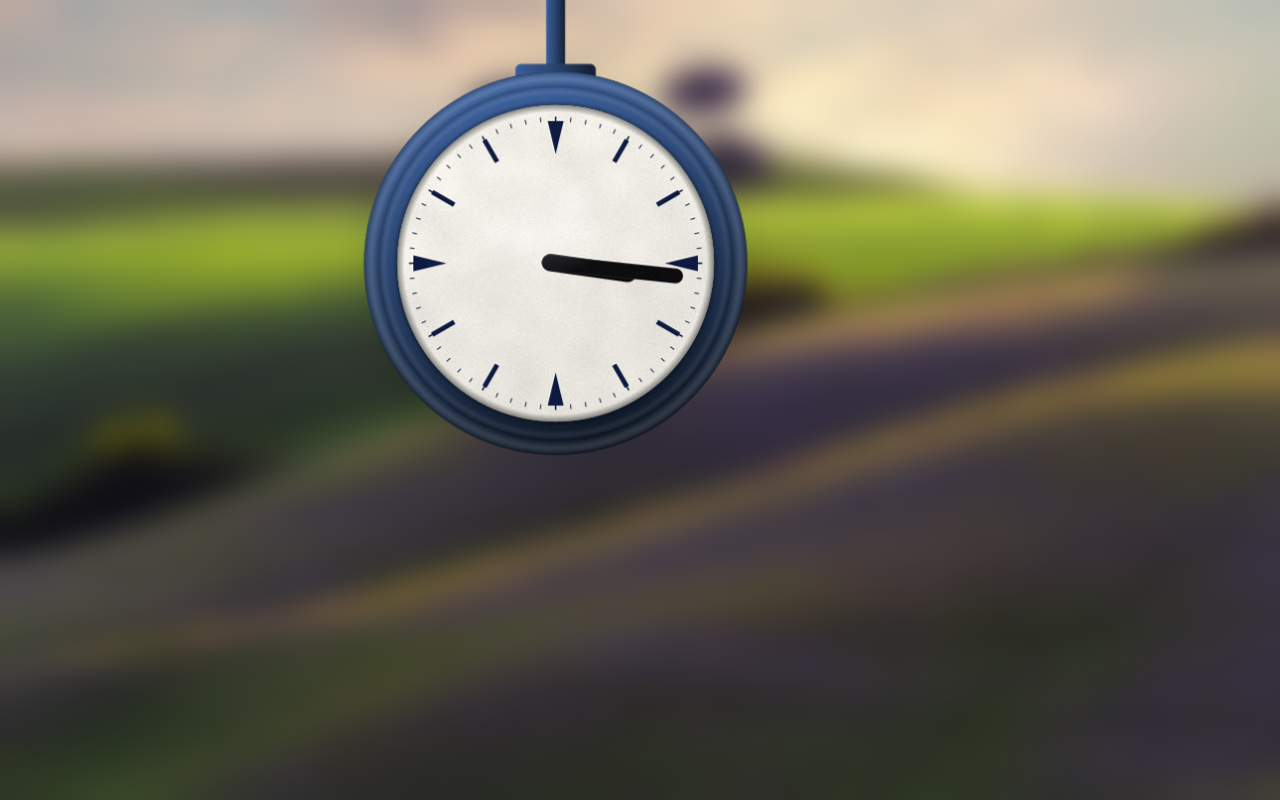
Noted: **3:16**
